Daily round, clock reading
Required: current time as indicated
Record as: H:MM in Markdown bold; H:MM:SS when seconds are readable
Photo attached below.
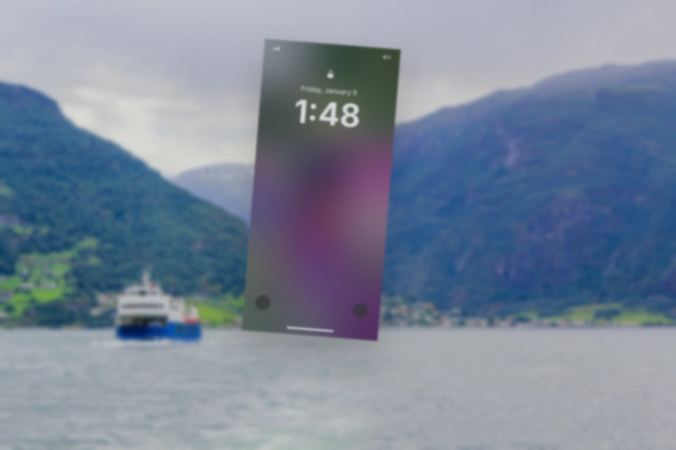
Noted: **1:48**
